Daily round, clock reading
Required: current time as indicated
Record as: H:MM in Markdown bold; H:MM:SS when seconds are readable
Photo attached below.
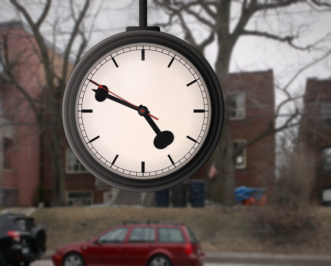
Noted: **4:48:50**
